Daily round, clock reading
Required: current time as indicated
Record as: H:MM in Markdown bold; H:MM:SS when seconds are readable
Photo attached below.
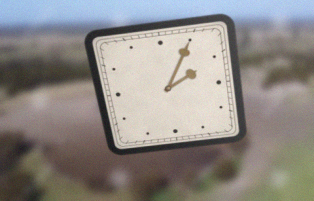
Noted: **2:05**
